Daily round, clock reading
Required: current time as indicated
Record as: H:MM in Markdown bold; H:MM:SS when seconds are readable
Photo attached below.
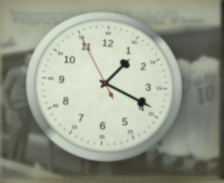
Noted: **1:18:55**
